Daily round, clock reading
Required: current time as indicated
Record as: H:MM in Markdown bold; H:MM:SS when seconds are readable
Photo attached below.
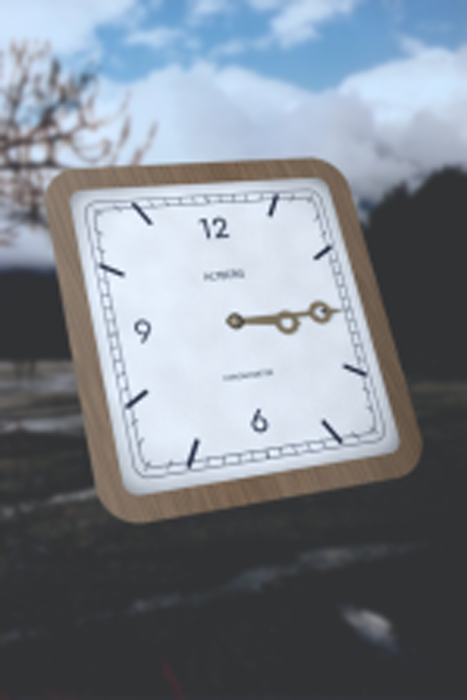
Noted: **3:15**
